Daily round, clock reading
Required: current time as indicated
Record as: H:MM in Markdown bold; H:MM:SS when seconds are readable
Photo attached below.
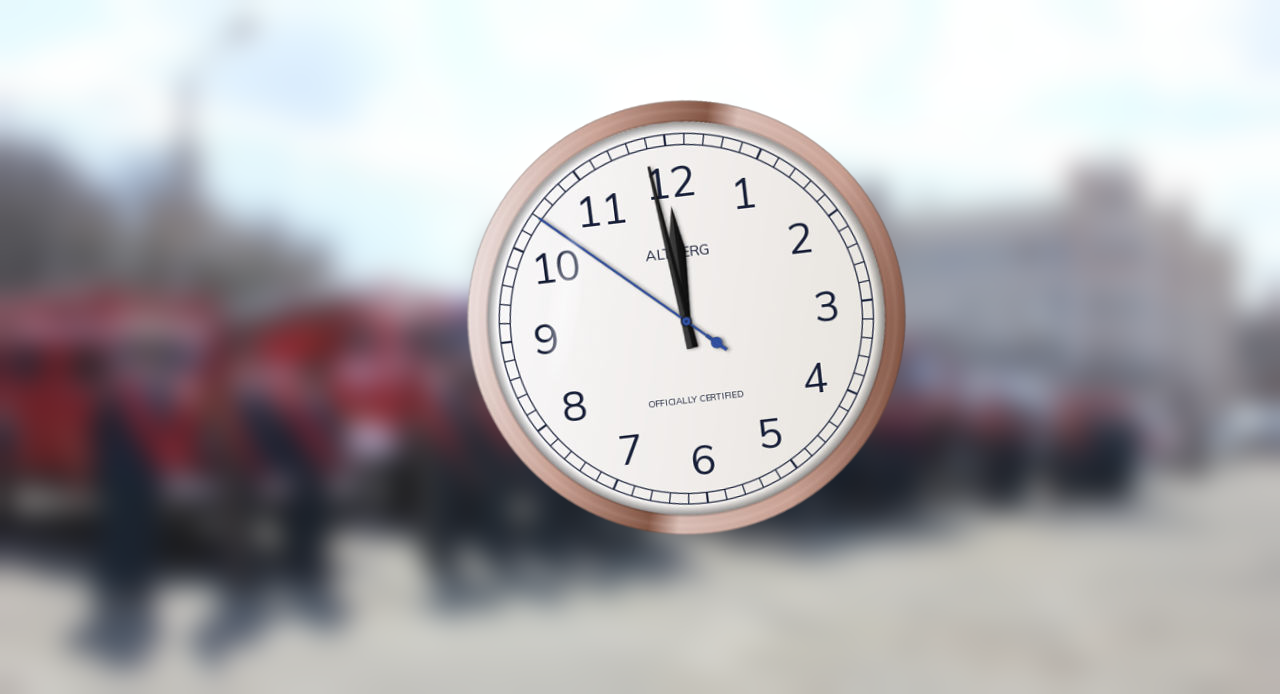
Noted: **11:58:52**
